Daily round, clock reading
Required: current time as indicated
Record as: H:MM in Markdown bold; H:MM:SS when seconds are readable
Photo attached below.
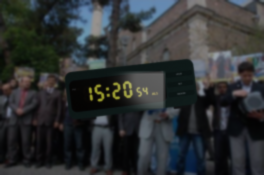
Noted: **15:20:54**
